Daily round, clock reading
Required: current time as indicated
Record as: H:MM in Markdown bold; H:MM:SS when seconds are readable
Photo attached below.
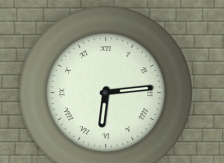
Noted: **6:14**
